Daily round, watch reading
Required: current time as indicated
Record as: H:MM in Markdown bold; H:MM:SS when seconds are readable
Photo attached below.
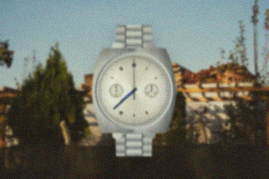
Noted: **7:38**
